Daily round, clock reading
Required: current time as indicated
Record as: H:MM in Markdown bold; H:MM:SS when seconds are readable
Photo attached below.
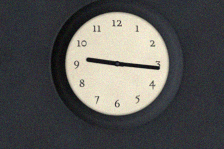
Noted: **9:16**
